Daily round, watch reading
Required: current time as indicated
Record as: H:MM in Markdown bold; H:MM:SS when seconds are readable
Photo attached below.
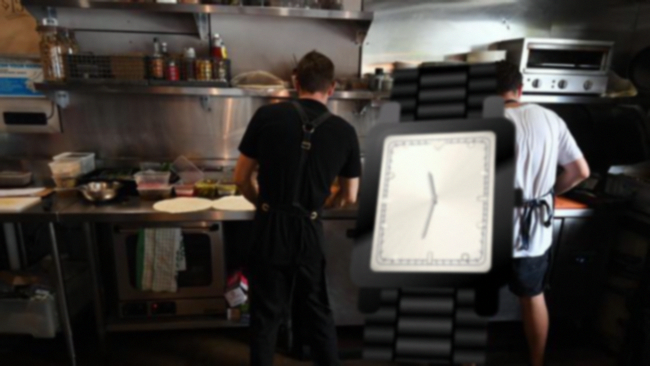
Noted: **11:32**
